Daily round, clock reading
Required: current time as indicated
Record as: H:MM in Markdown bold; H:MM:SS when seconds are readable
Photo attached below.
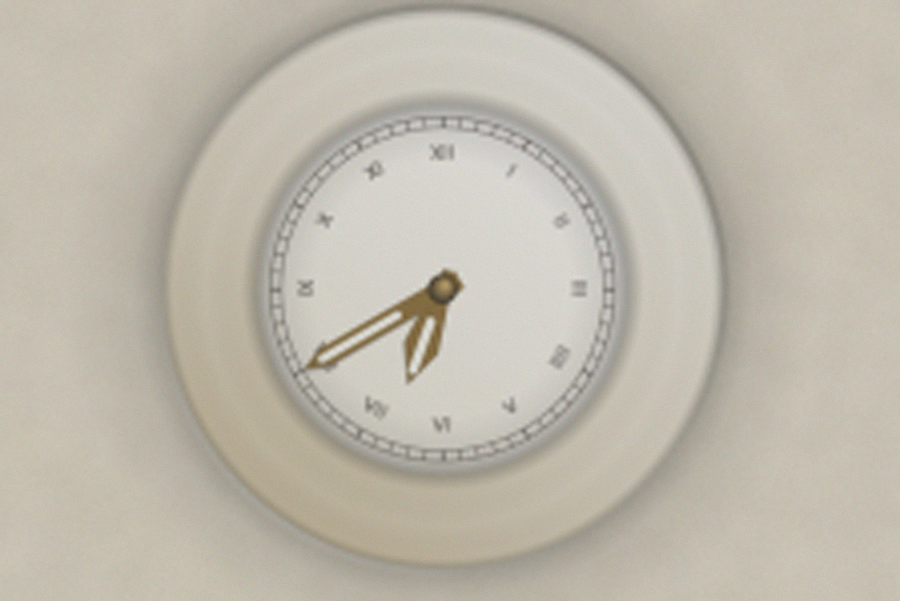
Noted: **6:40**
